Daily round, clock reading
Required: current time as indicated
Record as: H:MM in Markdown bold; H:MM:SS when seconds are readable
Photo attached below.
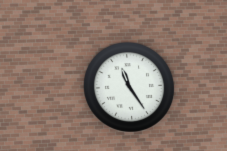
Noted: **11:25**
